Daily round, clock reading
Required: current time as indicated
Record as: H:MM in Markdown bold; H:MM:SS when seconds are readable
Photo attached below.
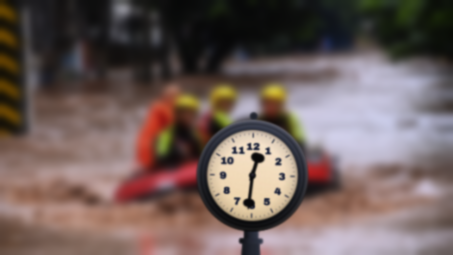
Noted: **12:31**
